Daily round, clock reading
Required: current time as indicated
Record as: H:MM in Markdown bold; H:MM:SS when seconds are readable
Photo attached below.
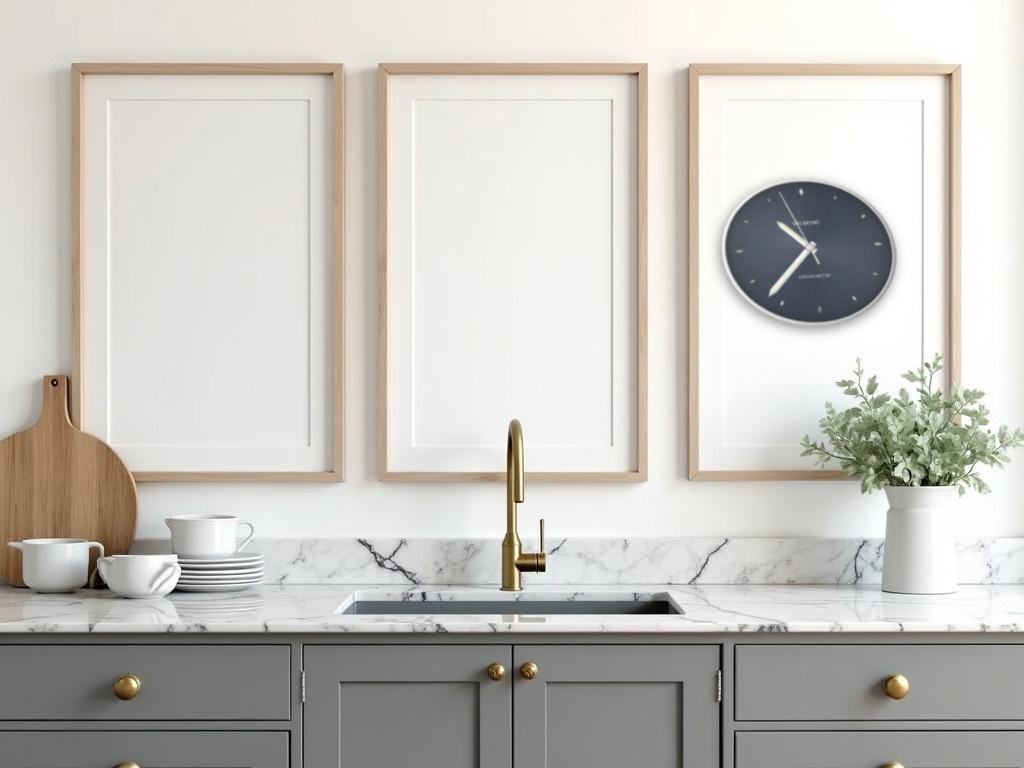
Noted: **10:36:57**
